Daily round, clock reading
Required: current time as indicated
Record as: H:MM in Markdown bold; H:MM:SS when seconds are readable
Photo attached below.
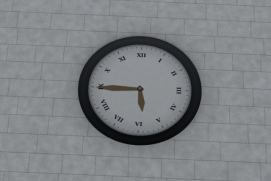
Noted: **5:45**
